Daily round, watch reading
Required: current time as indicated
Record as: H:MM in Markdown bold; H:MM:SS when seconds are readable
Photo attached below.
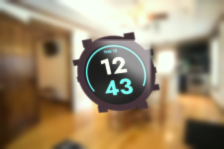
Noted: **12:43**
